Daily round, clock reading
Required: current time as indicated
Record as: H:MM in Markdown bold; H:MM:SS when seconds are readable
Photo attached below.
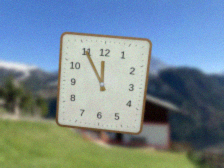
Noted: **11:55**
